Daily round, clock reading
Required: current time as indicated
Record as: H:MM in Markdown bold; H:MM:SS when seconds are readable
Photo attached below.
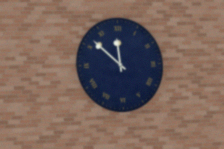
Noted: **11:52**
